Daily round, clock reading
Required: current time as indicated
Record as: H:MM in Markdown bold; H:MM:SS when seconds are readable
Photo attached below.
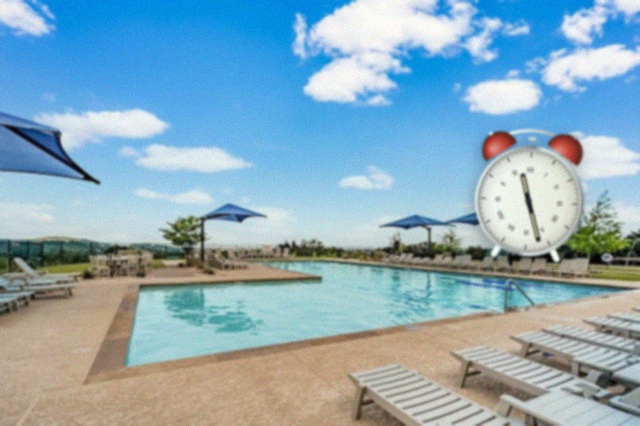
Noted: **11:27**
